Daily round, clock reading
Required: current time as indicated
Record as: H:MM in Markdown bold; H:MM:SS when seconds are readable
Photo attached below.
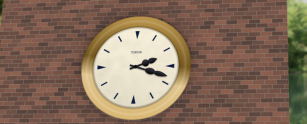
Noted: **2:18**
